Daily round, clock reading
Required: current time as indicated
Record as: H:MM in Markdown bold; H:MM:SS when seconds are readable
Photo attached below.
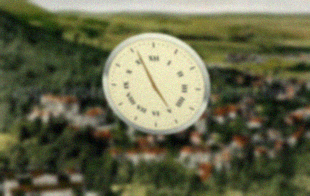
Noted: **4:56**
